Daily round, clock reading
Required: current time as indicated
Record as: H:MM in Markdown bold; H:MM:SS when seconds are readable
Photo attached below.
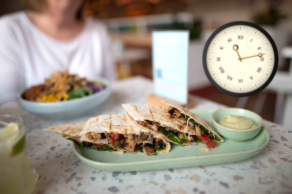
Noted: **11:13**
